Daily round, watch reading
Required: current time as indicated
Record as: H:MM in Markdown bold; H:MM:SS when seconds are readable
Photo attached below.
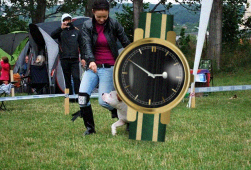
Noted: **2:50**
